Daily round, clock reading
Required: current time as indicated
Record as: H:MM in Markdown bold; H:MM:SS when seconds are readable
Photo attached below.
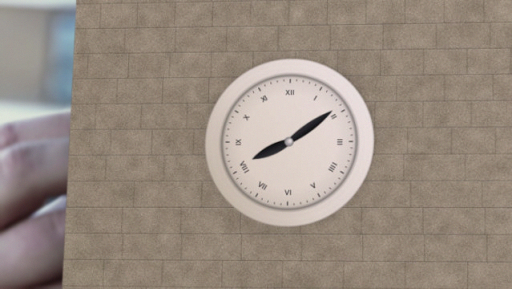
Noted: **8:09**
